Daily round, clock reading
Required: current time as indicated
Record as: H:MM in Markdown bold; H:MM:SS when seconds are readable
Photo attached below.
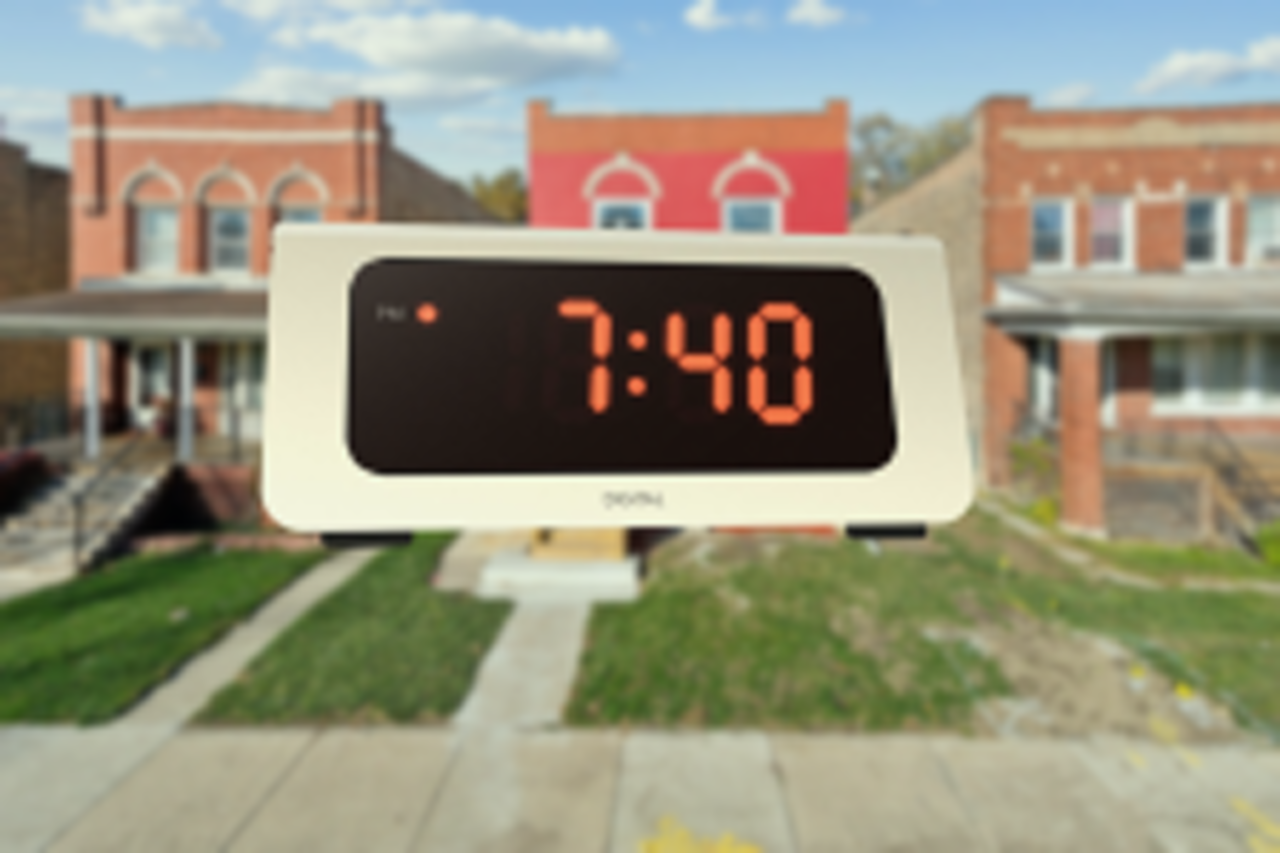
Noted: **7:40**
